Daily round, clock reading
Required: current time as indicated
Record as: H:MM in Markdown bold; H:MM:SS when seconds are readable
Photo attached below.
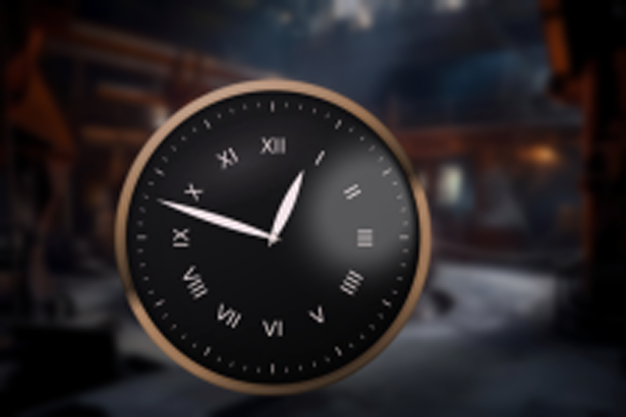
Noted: **12:48**
